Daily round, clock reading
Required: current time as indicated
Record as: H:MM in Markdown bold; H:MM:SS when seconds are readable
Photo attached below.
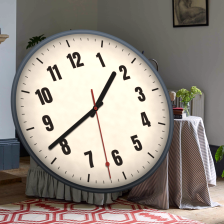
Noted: **1:41:32**
